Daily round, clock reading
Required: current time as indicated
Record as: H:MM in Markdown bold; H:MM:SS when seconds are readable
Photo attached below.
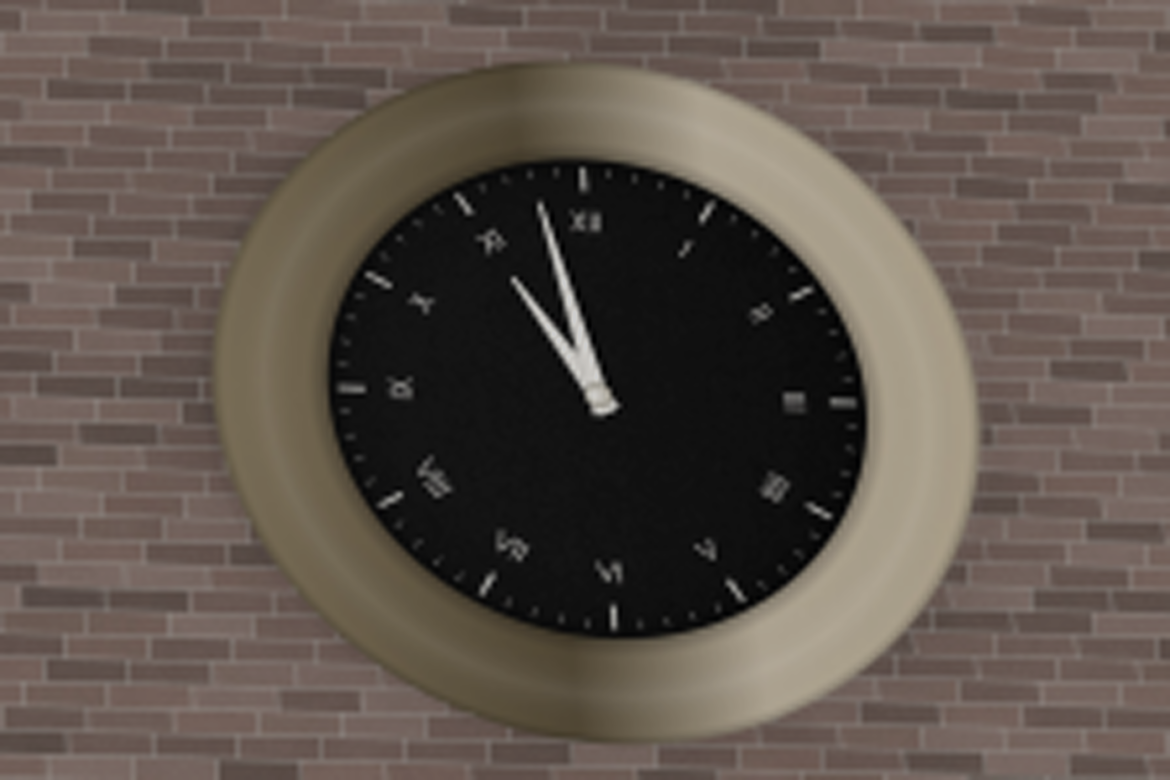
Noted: **10:58**
